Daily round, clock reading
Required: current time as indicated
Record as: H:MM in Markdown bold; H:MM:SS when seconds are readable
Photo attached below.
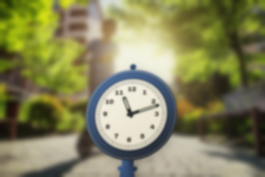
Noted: **11:12**
